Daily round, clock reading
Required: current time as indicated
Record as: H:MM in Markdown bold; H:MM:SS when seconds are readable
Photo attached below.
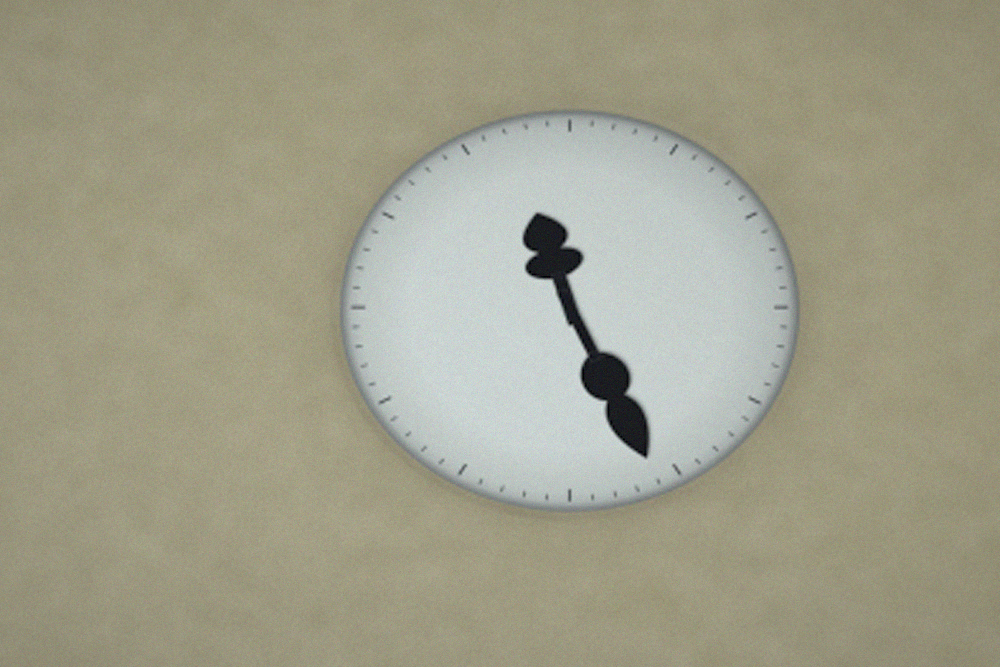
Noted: **11:26**
